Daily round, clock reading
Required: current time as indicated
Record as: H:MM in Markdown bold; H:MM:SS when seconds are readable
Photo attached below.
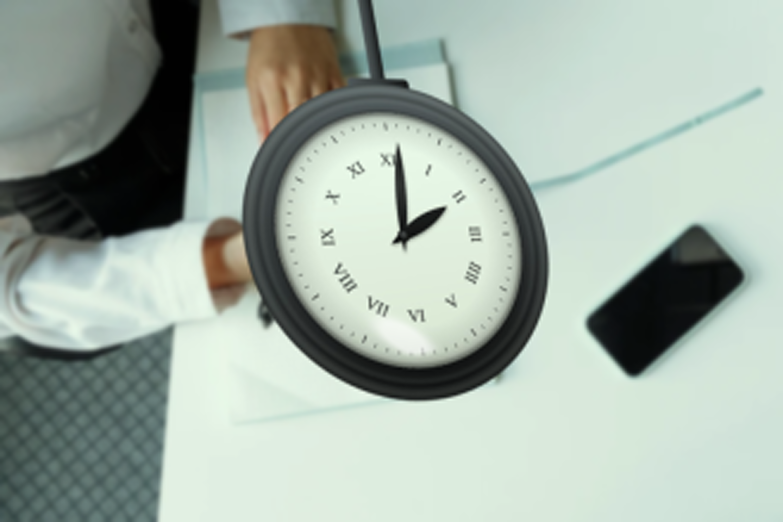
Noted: **2:01**
